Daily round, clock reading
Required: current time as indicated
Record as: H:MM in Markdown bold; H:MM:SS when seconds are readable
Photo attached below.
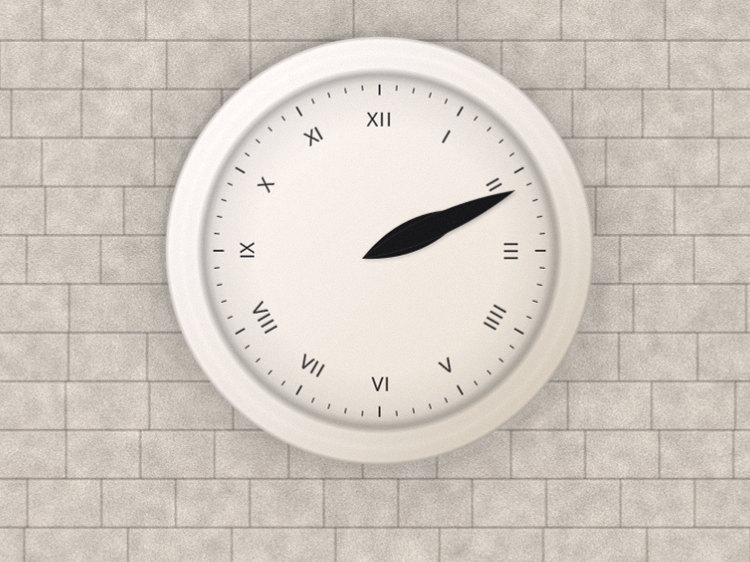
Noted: **2:11**
